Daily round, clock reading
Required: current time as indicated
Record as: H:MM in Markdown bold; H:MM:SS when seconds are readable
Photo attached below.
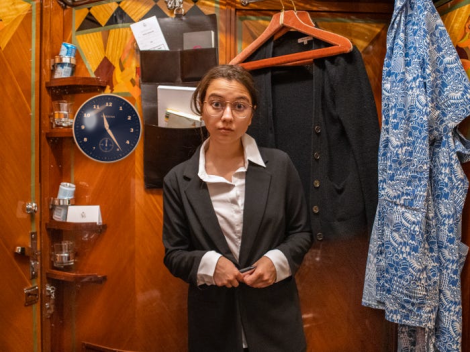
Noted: **11:24**
